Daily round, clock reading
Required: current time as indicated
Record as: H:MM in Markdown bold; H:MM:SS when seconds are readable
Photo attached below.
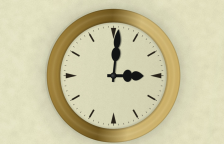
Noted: **3:01**
